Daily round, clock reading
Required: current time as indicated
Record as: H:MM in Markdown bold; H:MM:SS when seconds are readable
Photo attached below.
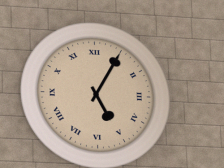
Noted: **5:05**
